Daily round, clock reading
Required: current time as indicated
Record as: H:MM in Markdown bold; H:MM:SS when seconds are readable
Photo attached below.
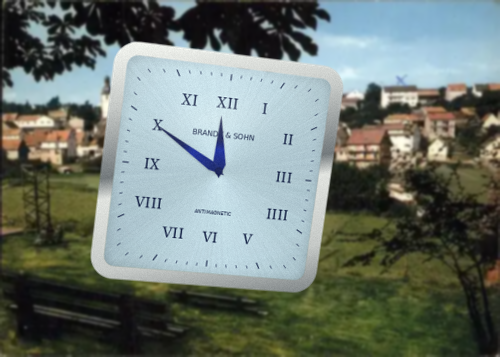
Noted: **11:50**
